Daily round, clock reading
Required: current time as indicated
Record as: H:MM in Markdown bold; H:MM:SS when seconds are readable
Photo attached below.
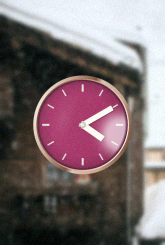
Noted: **4:10**
